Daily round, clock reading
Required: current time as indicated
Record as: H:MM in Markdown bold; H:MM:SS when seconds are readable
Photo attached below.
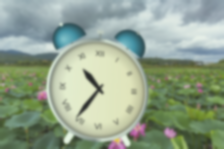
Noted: **10:36**
